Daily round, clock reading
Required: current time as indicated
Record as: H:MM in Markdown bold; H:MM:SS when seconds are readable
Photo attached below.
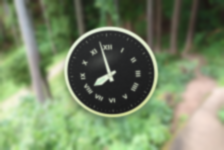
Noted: **7:58**
